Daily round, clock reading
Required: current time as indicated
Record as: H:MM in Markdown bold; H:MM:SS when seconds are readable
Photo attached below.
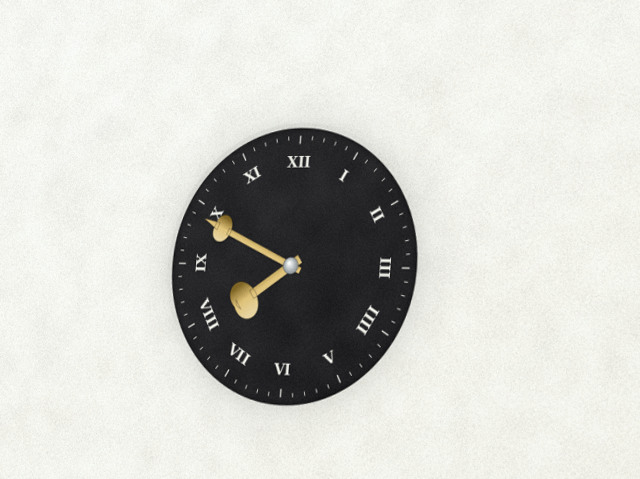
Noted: **7:49**
